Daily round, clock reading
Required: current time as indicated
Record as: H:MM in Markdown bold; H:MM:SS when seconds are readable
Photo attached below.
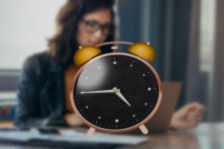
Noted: **4:45**
